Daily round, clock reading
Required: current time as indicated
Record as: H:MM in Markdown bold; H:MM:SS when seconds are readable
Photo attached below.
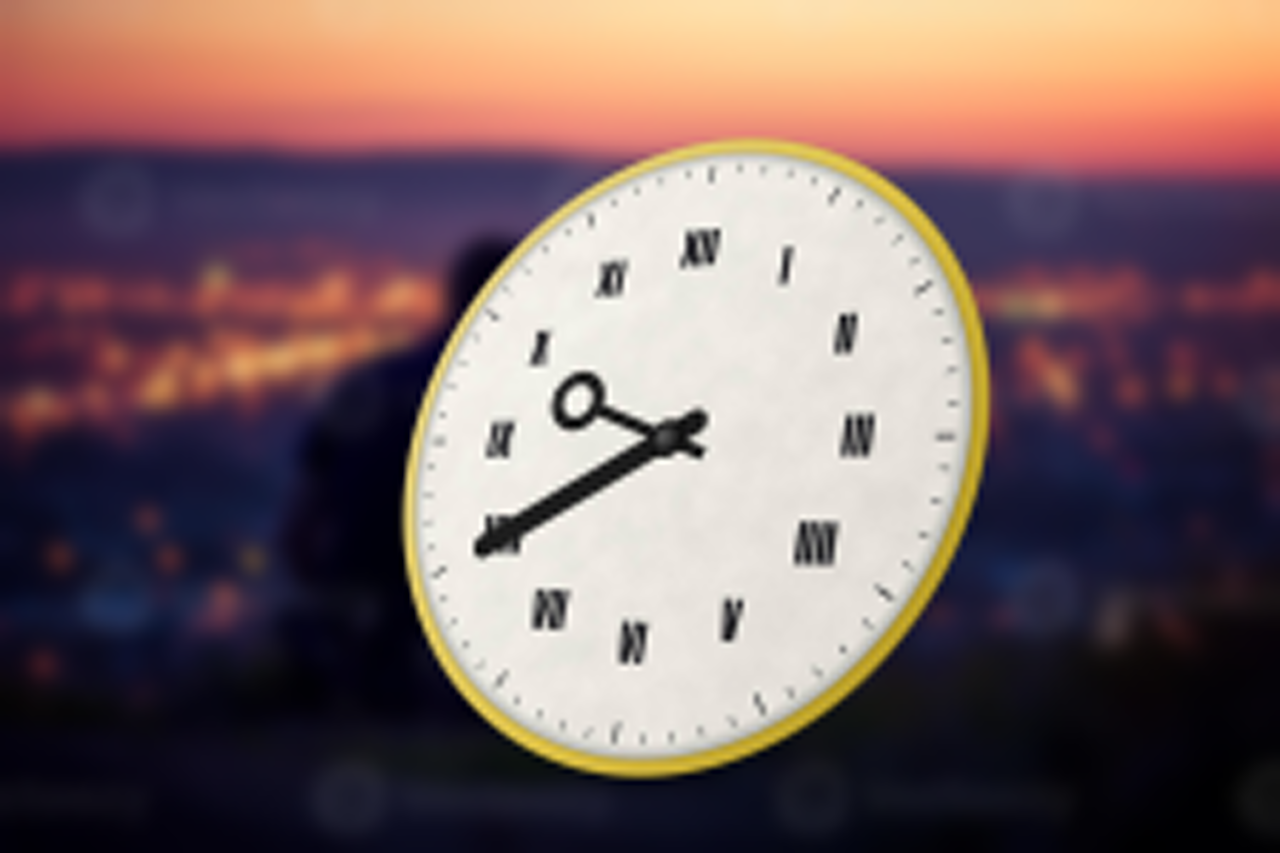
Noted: **9:40**
